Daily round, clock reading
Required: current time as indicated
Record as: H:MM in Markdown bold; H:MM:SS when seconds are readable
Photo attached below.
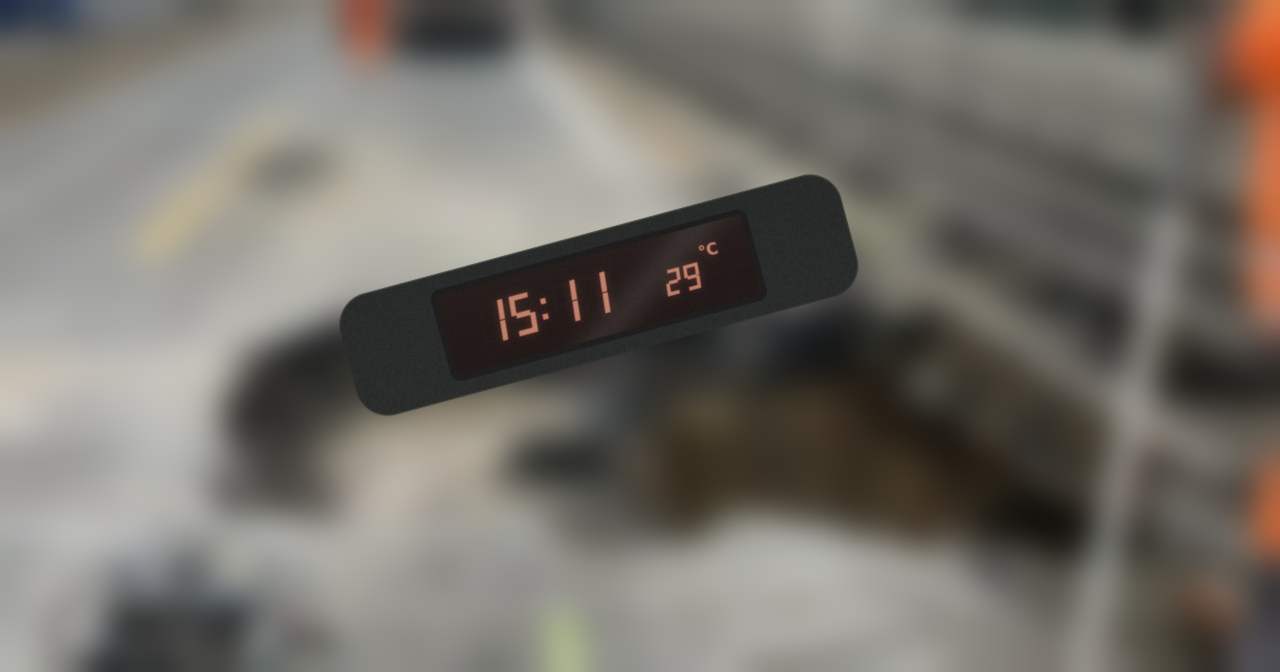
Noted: **15:11**
